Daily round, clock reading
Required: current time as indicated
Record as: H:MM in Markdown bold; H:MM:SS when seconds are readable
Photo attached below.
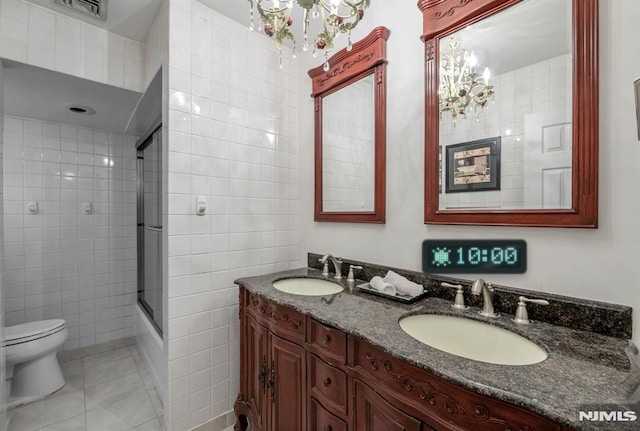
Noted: **10:00**
